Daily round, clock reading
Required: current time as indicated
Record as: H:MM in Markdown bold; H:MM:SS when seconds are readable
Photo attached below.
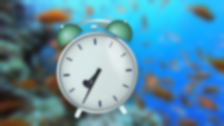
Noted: **7:35**
